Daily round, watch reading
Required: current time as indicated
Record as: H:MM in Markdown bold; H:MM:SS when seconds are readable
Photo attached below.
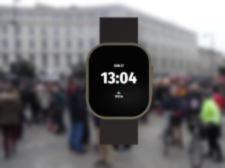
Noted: **13:04**
